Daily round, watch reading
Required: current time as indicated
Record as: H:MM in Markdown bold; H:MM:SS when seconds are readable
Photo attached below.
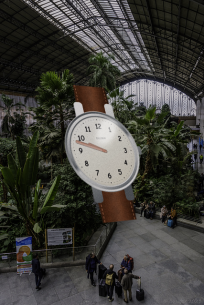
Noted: **9:48**
